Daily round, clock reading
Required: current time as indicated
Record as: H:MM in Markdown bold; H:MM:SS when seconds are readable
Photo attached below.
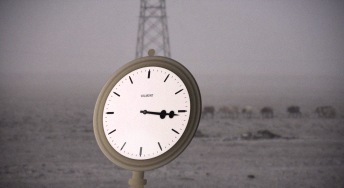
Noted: **3:16**
